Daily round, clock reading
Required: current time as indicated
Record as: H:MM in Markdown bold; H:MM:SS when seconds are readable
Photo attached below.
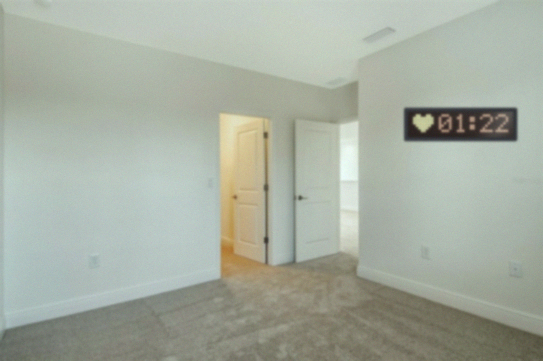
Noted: **1:22**
